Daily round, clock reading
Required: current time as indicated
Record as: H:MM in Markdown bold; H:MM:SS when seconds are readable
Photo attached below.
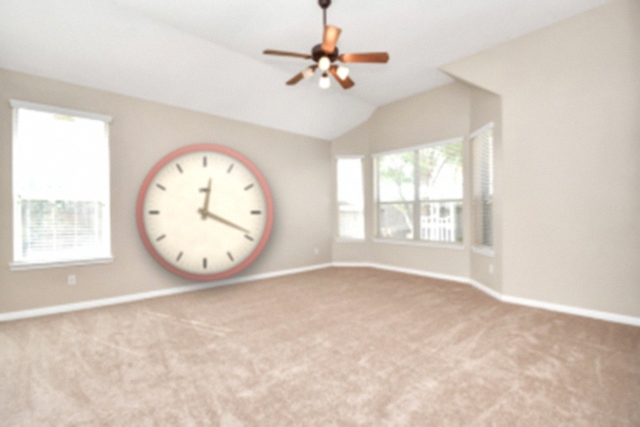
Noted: **12:19**
